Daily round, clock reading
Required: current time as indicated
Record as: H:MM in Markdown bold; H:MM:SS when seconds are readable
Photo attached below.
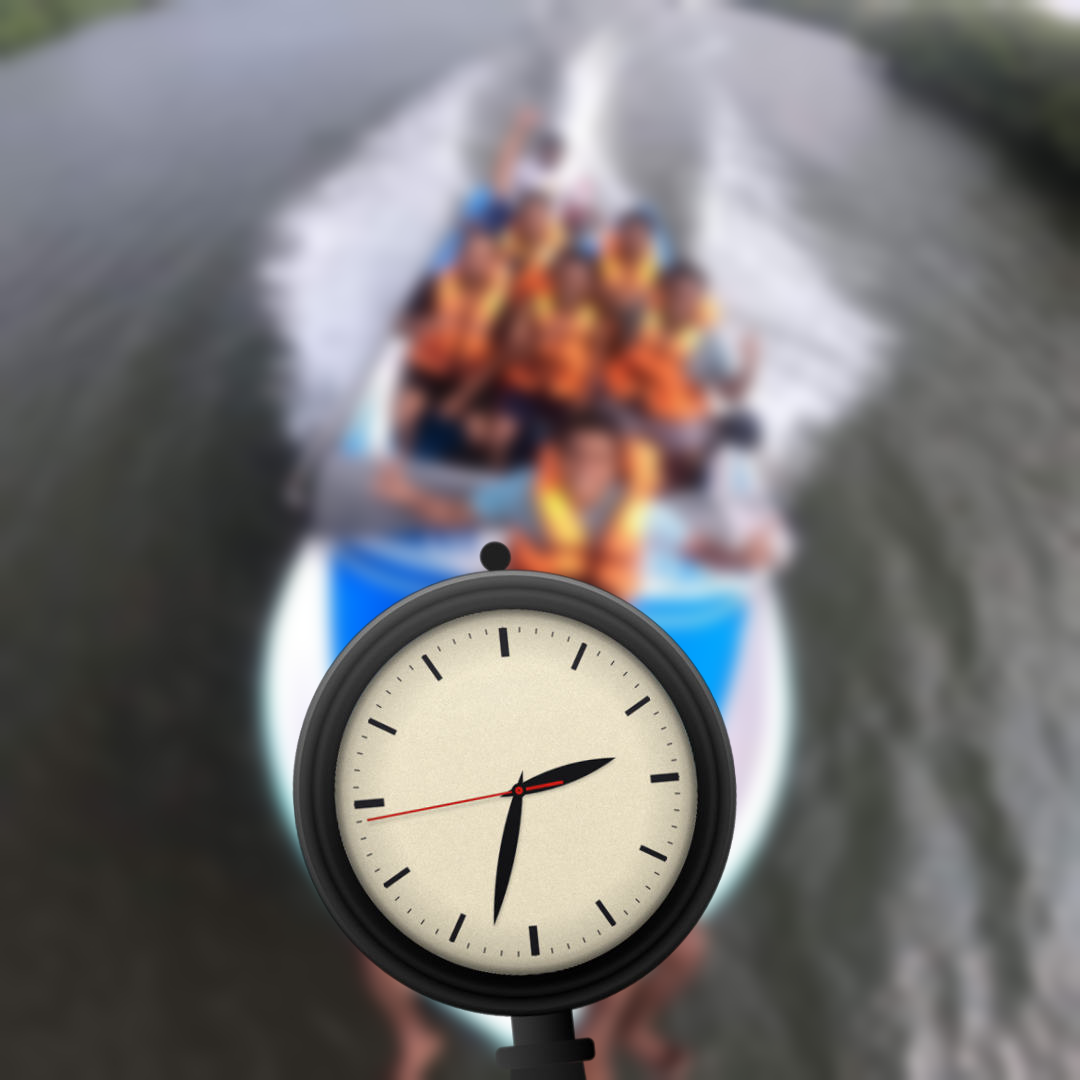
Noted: **2:32:44**
